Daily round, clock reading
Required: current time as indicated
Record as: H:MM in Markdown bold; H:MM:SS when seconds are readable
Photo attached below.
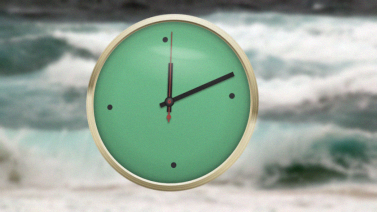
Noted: **12:12:01**
